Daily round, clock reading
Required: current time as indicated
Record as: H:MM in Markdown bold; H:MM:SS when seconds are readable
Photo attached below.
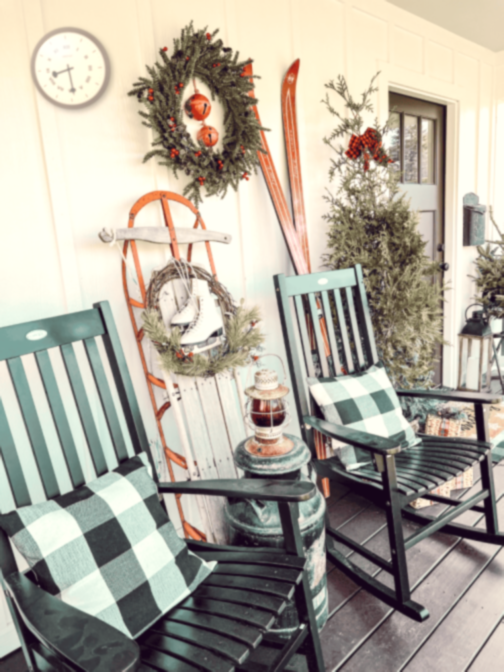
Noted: **8:29**
